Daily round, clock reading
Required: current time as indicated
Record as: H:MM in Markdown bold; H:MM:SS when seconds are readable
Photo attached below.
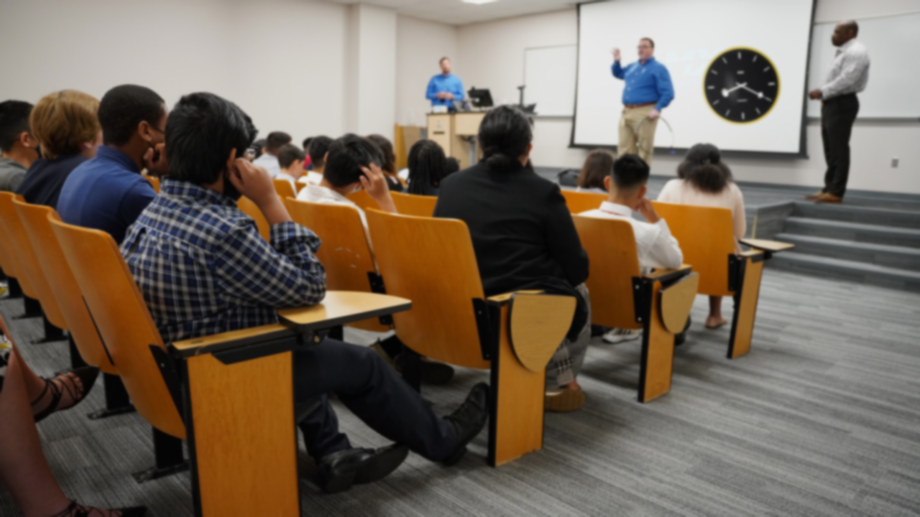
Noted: **8:20**
